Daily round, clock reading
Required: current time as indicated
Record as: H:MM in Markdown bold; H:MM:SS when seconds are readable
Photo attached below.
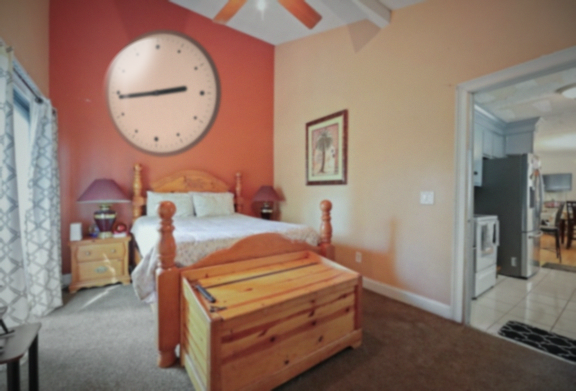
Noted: **2:44**
